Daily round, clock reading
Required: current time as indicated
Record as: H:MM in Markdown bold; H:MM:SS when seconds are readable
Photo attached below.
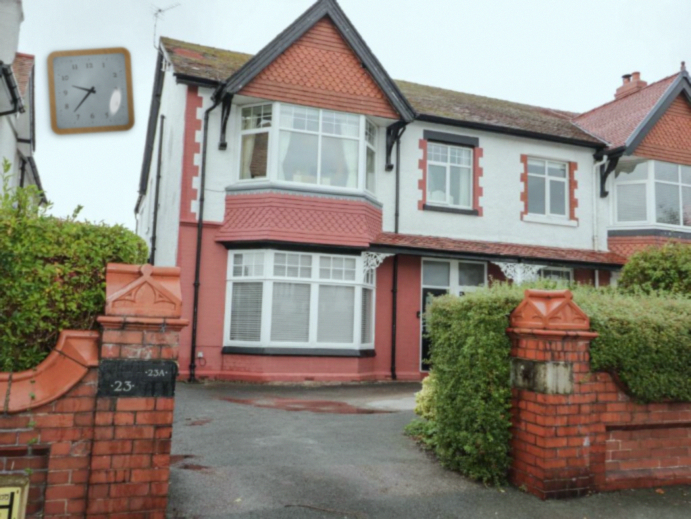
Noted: **9:37**
